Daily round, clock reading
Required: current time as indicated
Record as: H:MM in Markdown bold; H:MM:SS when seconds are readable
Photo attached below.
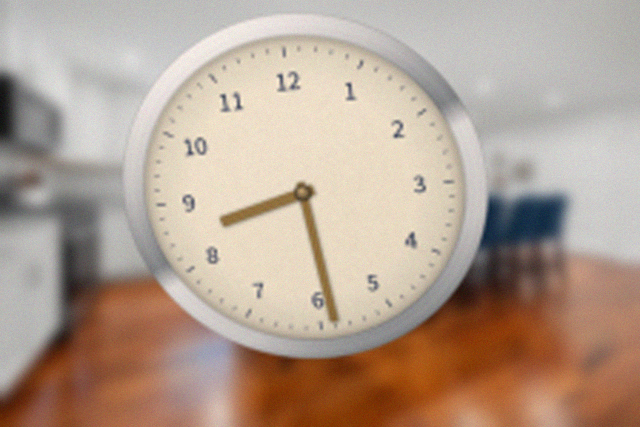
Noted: **8:29**
